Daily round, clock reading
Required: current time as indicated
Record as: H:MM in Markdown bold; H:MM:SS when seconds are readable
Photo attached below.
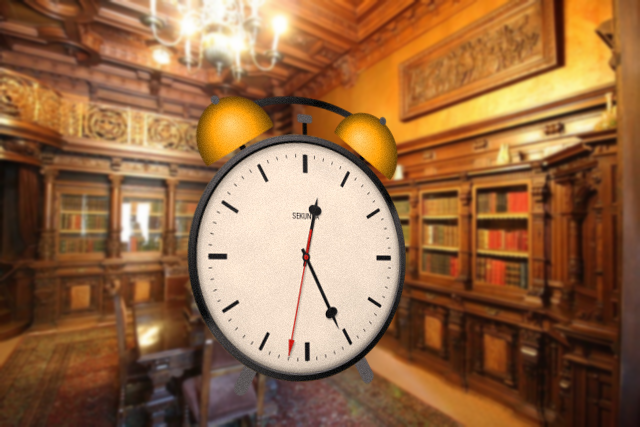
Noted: **12:25:32**
